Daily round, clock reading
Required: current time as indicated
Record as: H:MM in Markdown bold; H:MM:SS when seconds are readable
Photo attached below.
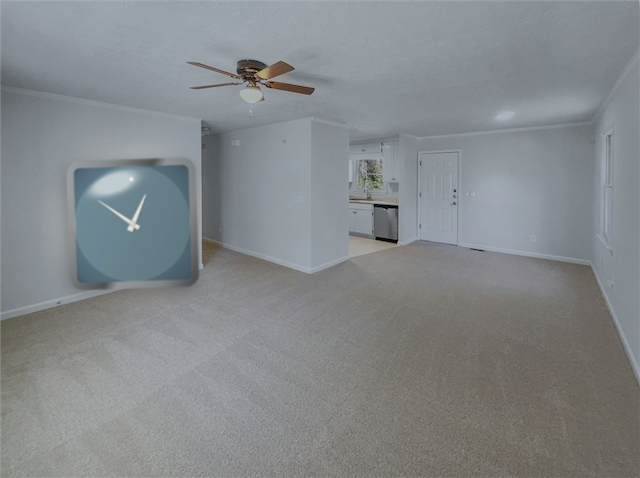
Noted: **12:51**
